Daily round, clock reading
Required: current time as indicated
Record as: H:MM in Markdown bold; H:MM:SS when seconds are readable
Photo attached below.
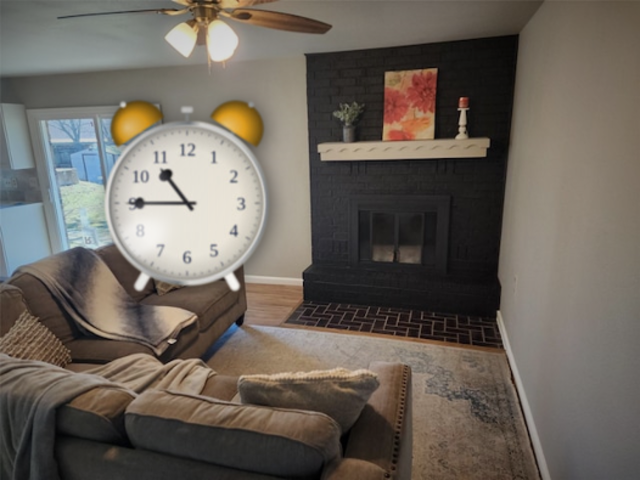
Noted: **10:45**
